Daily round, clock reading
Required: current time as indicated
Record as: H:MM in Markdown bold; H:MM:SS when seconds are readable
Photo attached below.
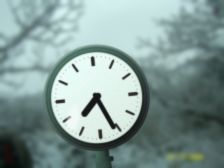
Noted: **7:26**
